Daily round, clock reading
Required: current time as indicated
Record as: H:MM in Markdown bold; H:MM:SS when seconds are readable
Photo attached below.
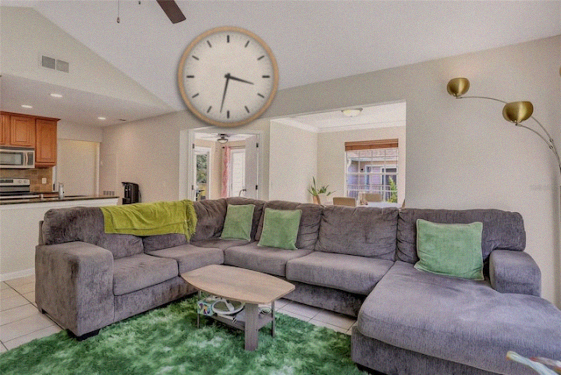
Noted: **3:32**
